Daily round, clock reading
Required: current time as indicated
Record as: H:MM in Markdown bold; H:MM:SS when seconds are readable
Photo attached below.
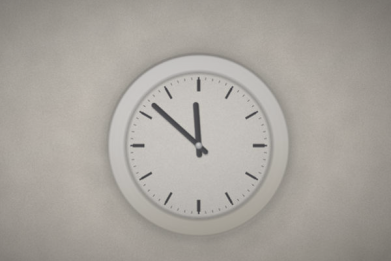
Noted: **11:52**
